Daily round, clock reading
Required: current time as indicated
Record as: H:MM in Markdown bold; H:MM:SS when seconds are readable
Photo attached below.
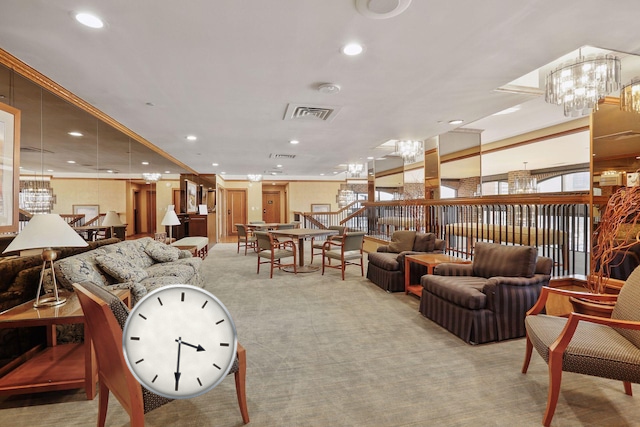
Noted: **3:30**
